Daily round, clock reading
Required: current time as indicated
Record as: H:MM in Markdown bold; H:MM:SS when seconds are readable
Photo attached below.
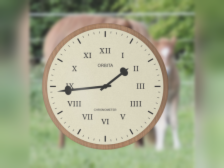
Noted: **1:44**
